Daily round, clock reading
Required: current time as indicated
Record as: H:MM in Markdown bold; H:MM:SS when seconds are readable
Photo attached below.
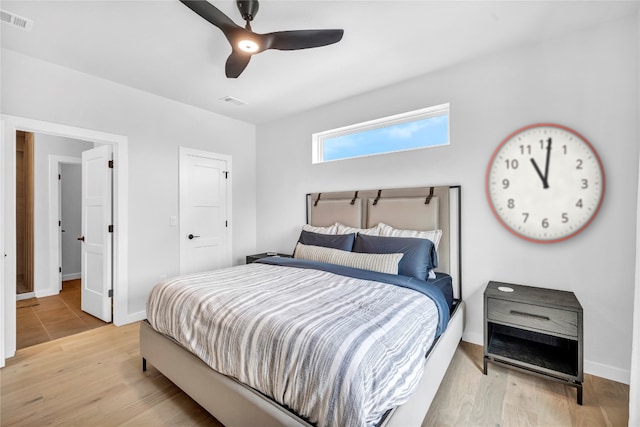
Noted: **11:01**
